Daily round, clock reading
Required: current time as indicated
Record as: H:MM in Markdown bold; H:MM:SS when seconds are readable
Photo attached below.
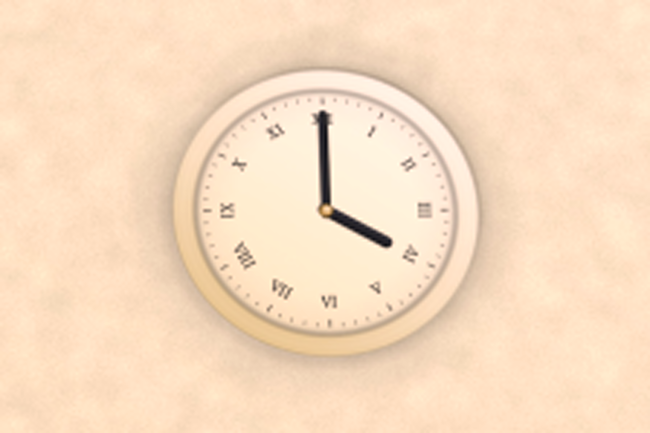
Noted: **4:00**
